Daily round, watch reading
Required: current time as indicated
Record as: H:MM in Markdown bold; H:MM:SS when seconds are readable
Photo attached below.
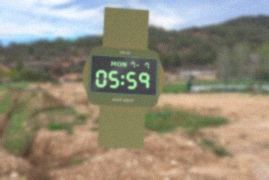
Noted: **5:59**
